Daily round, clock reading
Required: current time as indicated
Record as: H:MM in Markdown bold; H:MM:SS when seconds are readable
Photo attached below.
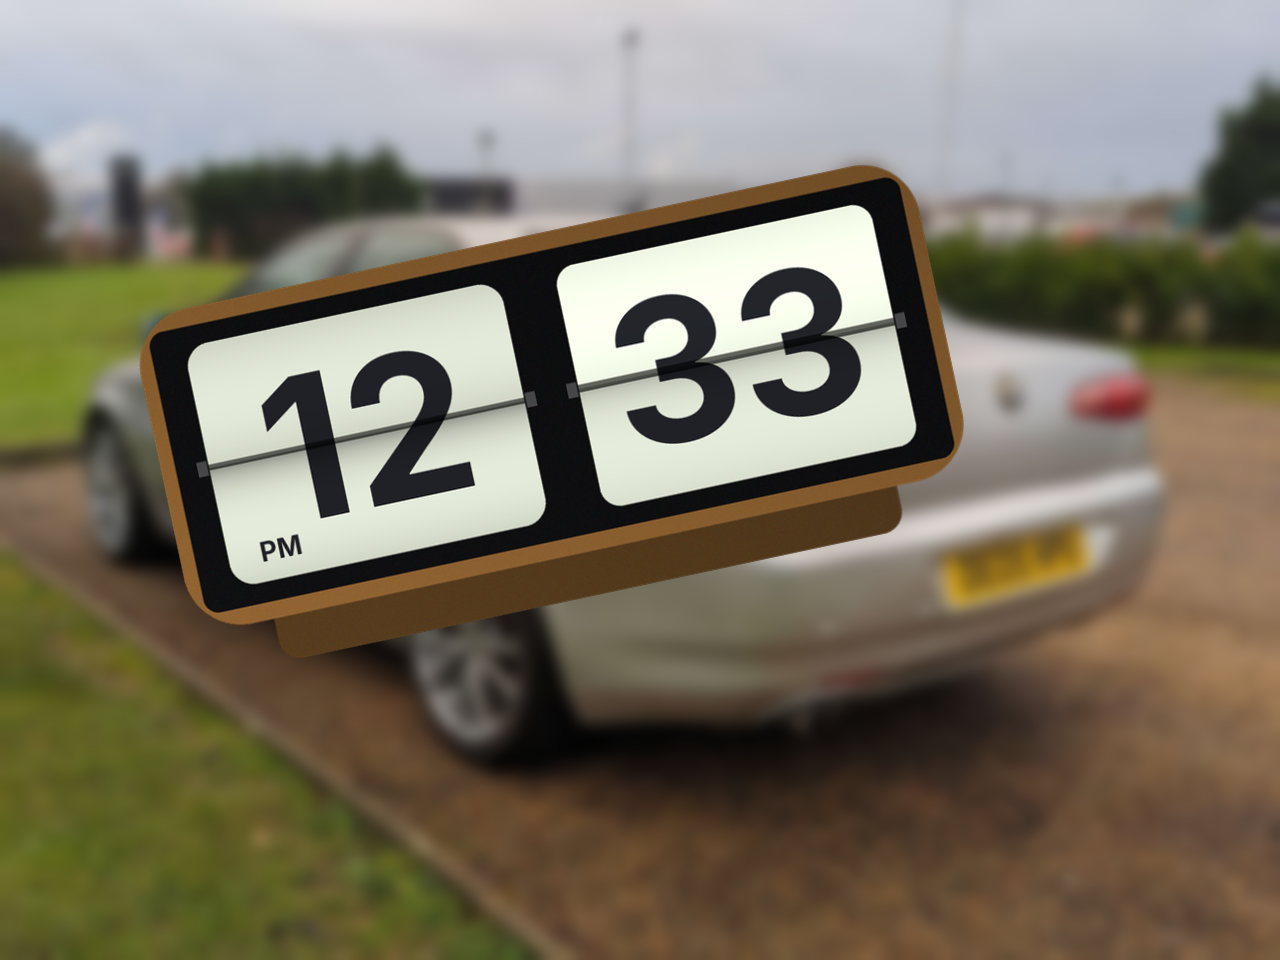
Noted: **12:33**
